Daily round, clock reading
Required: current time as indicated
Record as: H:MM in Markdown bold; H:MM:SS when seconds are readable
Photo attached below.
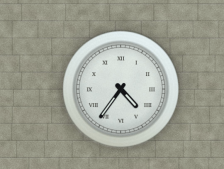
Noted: **4:36**
